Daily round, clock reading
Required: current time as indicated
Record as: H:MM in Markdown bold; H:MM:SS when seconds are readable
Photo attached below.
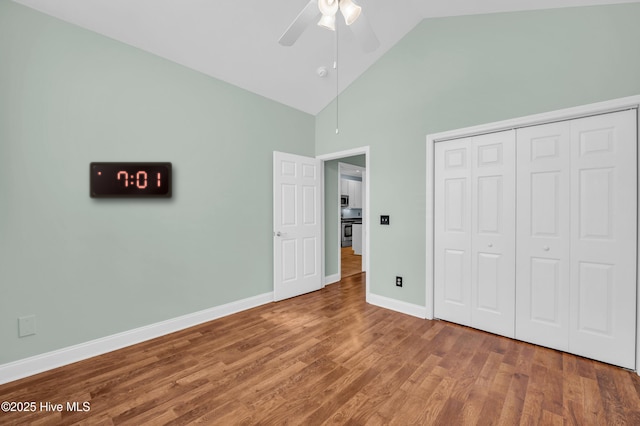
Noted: **7:01**
